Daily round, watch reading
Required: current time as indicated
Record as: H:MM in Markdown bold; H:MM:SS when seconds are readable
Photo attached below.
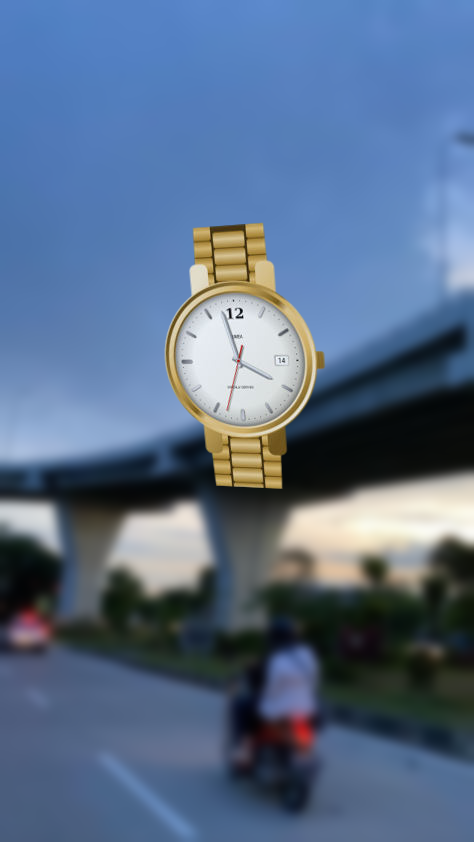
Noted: **3:57:33**
